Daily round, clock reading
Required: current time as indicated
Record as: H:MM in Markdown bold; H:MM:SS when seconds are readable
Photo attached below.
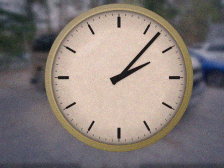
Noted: **2:07**
